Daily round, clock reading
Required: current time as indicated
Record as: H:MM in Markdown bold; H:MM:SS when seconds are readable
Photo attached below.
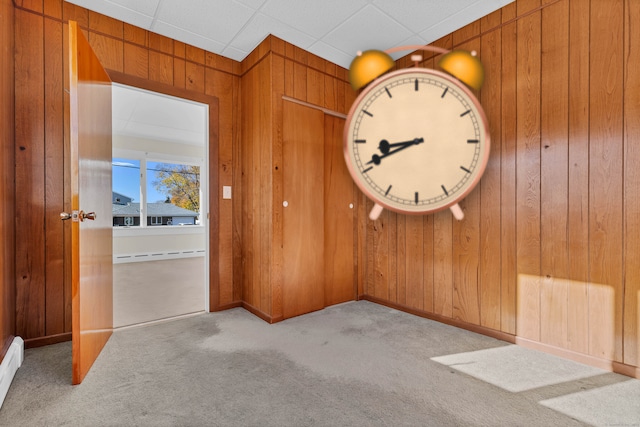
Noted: **8:41**
